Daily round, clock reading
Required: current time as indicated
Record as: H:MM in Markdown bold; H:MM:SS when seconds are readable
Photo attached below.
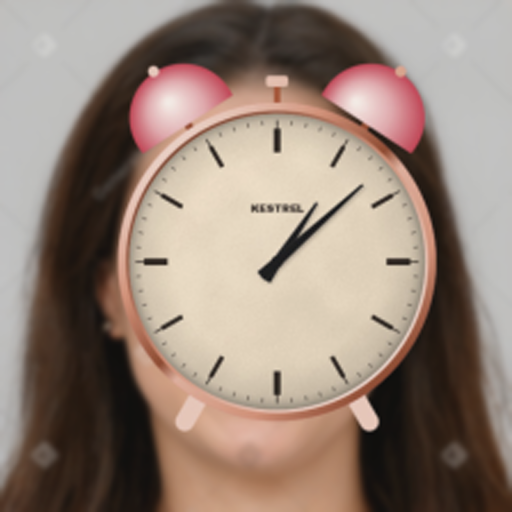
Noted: **1:08**
